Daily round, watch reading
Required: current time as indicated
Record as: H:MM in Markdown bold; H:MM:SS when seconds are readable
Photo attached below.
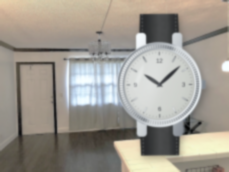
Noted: **10:08**
